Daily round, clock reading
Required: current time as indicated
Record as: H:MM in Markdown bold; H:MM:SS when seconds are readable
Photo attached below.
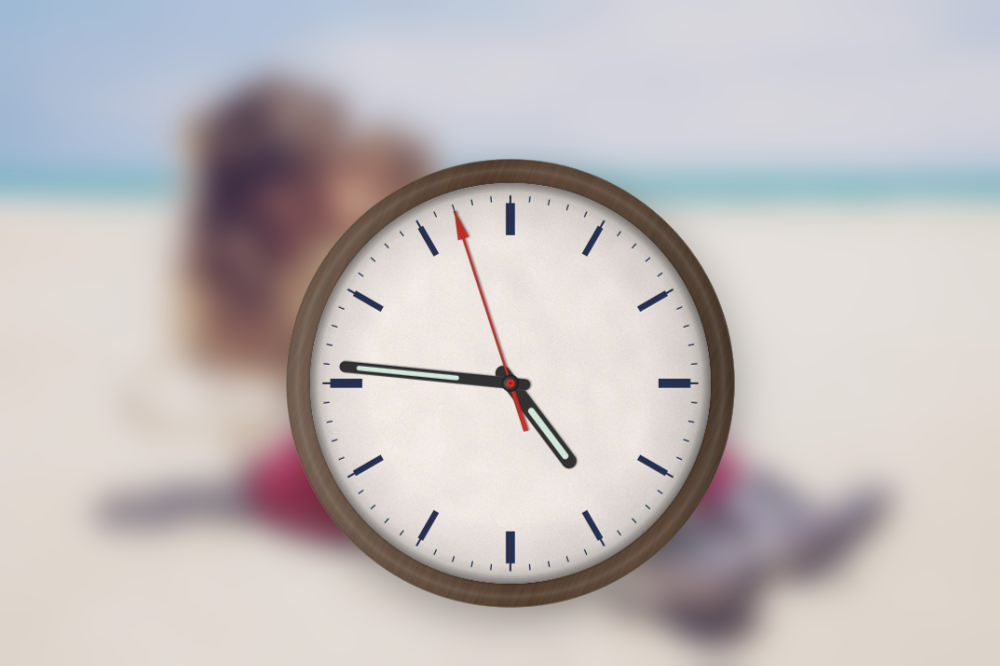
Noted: **4:45:57**
